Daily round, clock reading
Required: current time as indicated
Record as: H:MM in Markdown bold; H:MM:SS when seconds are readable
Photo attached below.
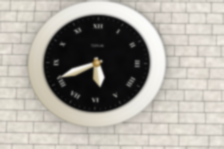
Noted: **5:41**
